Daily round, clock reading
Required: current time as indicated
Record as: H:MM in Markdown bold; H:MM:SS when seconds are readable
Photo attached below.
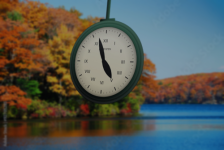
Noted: **4:57**
